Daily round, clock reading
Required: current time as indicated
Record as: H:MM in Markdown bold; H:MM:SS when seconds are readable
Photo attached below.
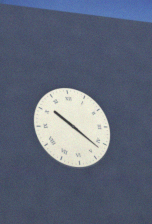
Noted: **10:22**
